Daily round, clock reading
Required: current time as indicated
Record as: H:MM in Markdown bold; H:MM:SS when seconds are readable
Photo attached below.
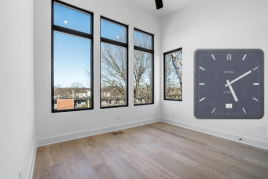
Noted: **5:10**
